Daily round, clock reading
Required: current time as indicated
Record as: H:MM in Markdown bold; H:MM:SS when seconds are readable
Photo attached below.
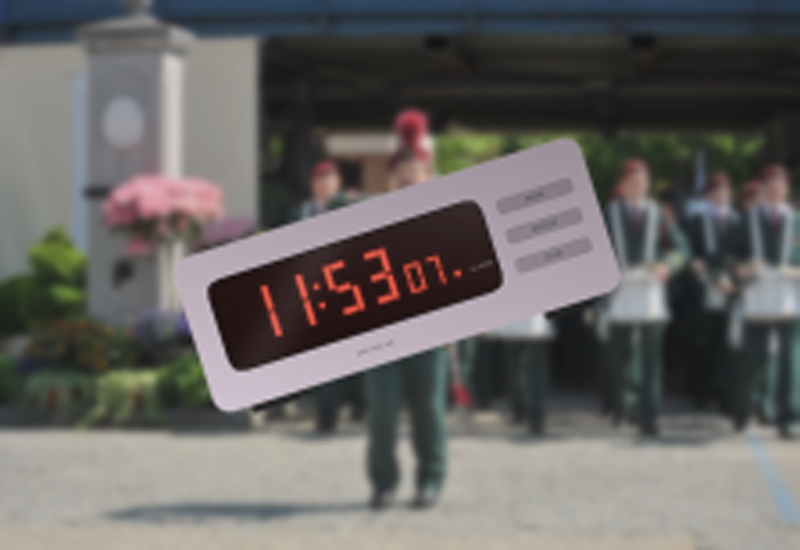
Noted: **11:53:07**
